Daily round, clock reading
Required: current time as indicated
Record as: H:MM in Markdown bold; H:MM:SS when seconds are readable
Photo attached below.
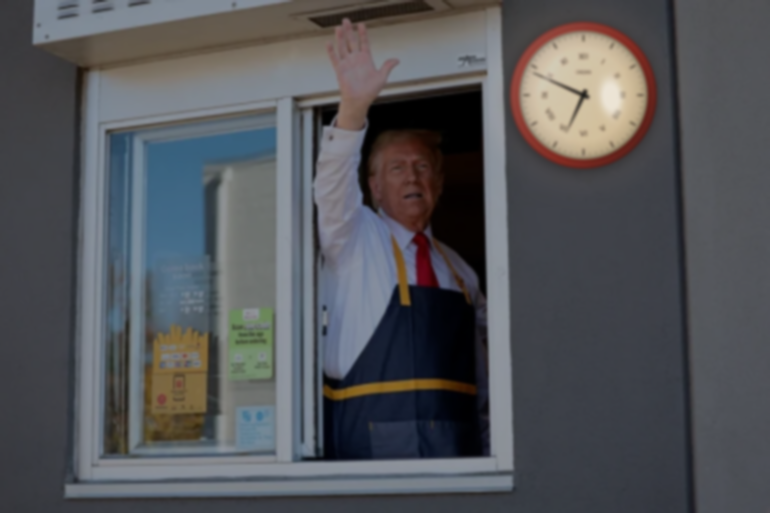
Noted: **6:49**
